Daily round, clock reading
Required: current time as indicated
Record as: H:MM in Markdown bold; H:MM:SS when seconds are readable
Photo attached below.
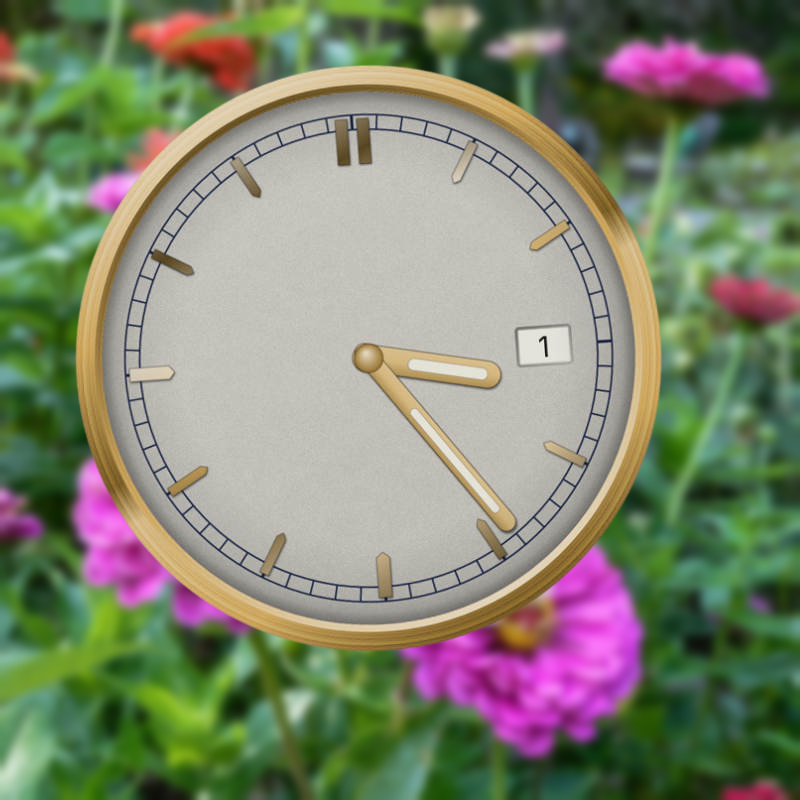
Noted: **3:24**
